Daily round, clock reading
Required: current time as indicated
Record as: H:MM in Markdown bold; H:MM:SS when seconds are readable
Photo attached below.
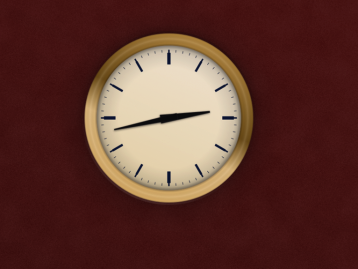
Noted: **2:43**
